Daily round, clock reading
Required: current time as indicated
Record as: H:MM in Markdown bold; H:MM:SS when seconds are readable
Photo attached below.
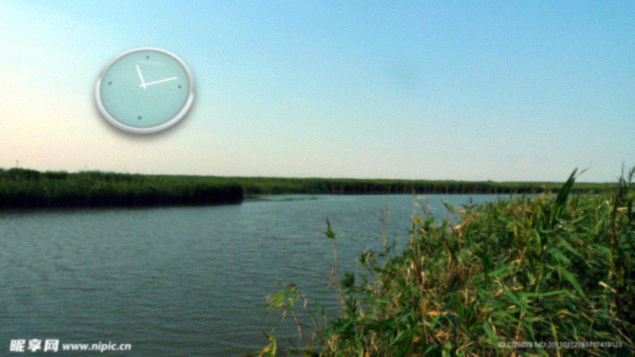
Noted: **11:12**
